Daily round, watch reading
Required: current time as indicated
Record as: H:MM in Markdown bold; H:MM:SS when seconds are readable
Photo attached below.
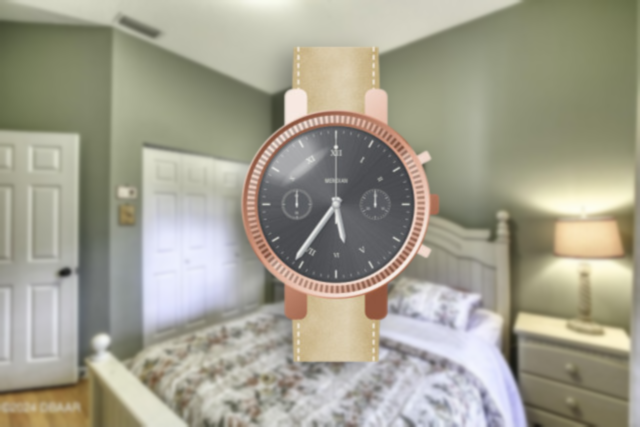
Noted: **5:36**
